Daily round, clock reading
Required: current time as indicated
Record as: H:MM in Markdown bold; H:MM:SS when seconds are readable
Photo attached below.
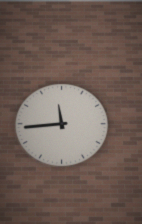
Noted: **11:44**
